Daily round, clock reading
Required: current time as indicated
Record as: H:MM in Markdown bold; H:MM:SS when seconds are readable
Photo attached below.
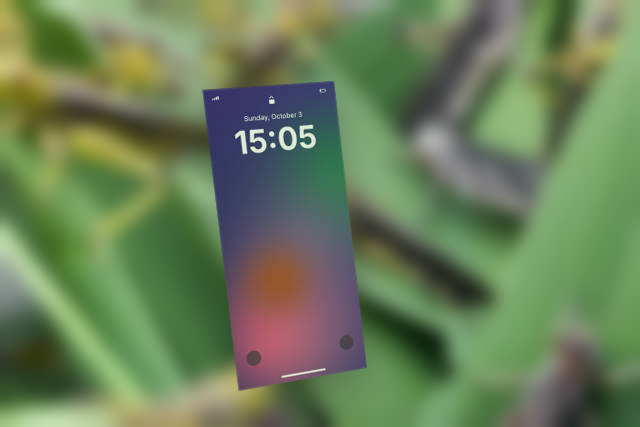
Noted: **15:05**
